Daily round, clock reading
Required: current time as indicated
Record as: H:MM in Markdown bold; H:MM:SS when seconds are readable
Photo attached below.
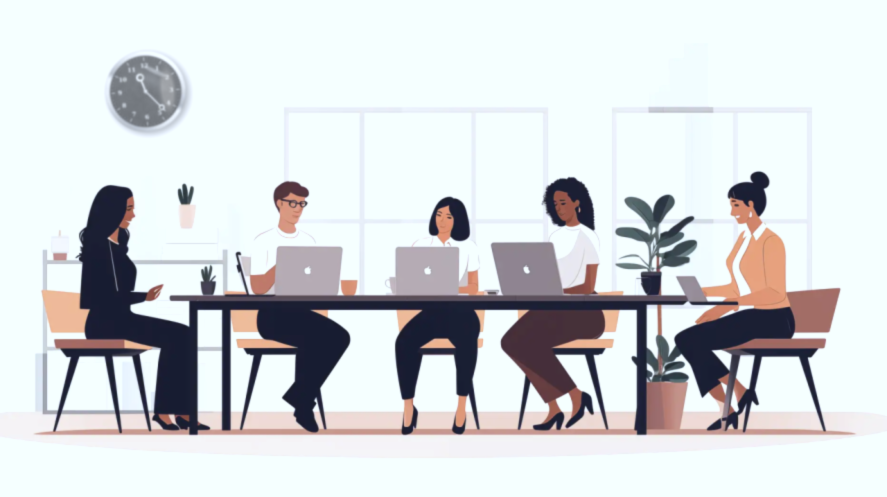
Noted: **11:23**
